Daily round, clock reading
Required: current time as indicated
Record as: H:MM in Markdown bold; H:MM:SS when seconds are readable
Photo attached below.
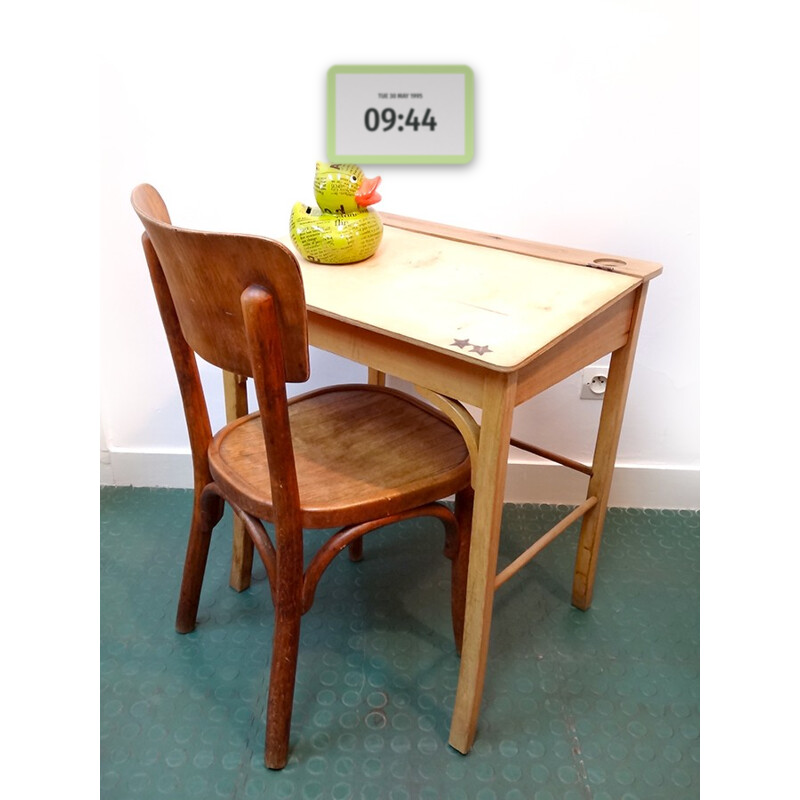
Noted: **9:44**
